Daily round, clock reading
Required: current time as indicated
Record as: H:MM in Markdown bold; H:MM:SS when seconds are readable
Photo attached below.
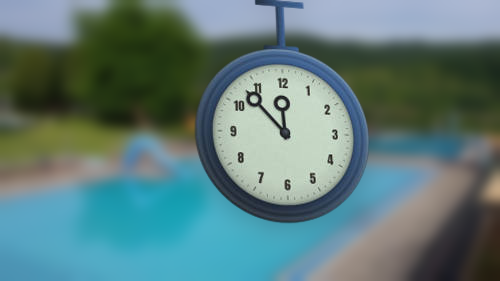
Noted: **11:53**
